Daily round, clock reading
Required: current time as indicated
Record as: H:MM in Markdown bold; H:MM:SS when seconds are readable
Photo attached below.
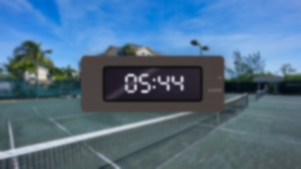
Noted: **5:44**
